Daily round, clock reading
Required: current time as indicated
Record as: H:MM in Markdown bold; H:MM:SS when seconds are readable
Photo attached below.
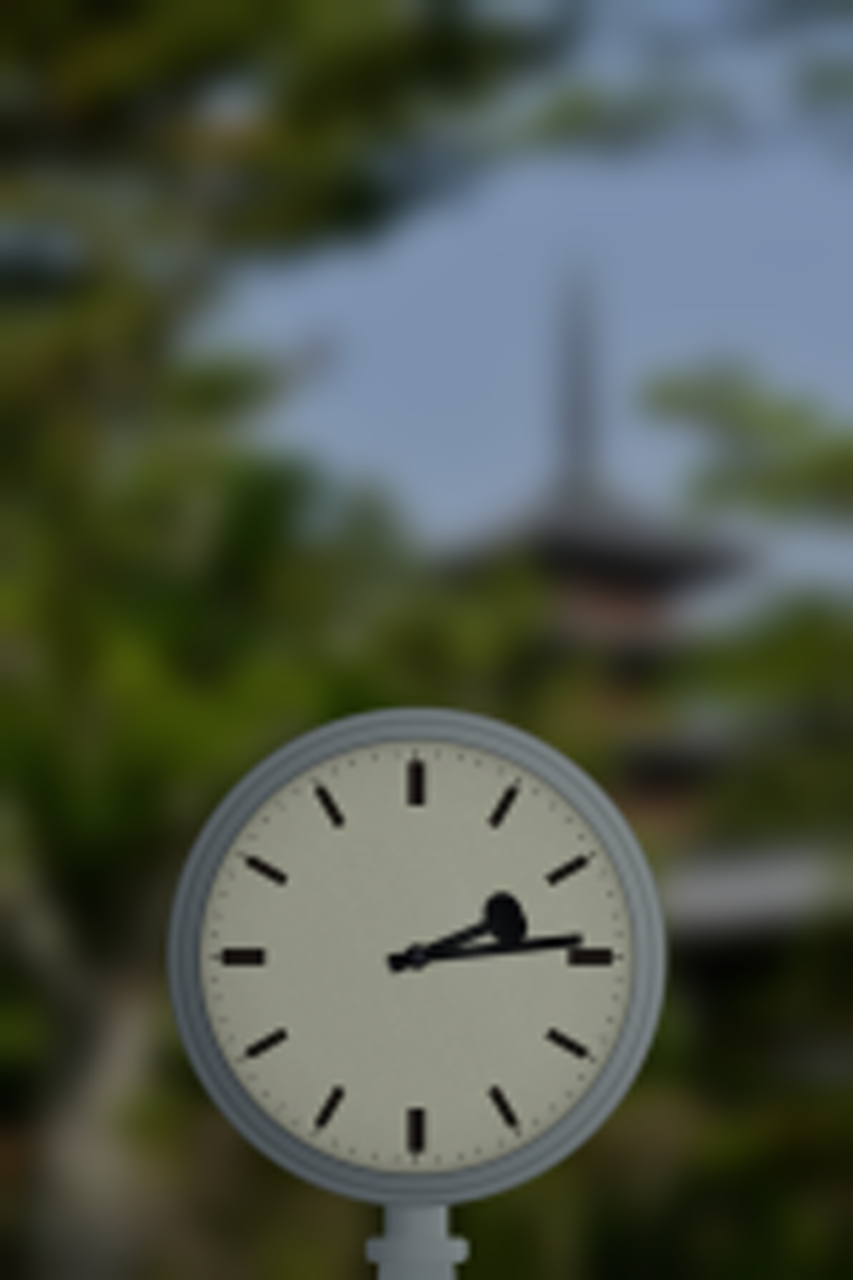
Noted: **2:14**
